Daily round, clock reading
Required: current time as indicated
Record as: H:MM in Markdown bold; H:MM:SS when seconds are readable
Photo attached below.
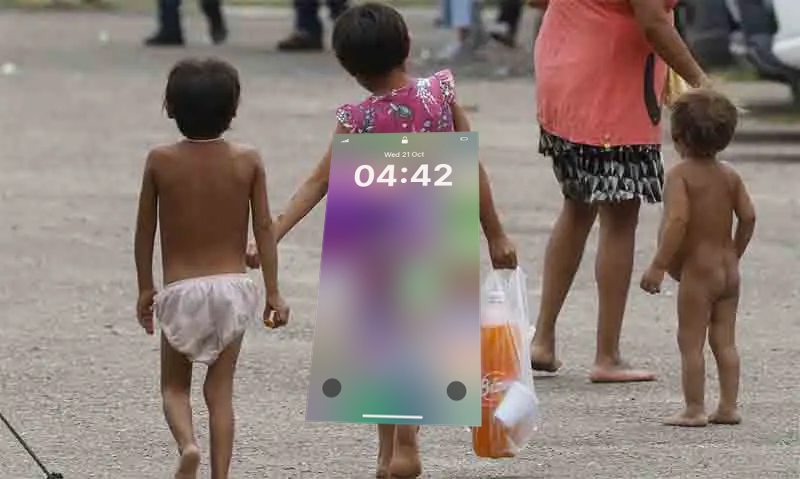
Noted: **4:42**
